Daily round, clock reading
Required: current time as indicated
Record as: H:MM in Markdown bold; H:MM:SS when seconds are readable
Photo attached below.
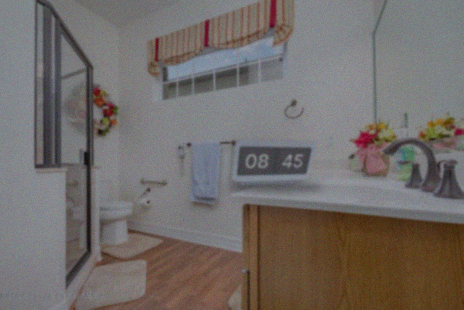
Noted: **8:45**
